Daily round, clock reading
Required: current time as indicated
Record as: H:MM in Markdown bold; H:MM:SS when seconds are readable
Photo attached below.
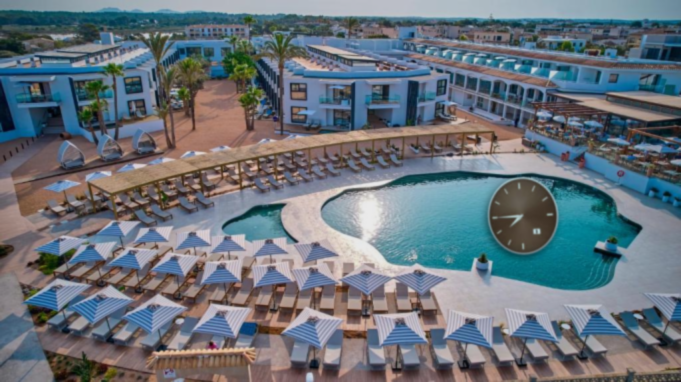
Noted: **7:45**
